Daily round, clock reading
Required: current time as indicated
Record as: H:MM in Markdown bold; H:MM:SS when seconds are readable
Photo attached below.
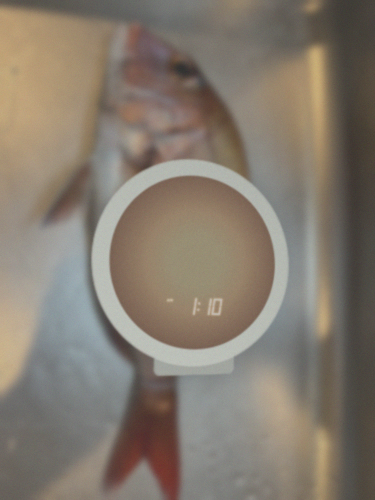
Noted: **1:10**
